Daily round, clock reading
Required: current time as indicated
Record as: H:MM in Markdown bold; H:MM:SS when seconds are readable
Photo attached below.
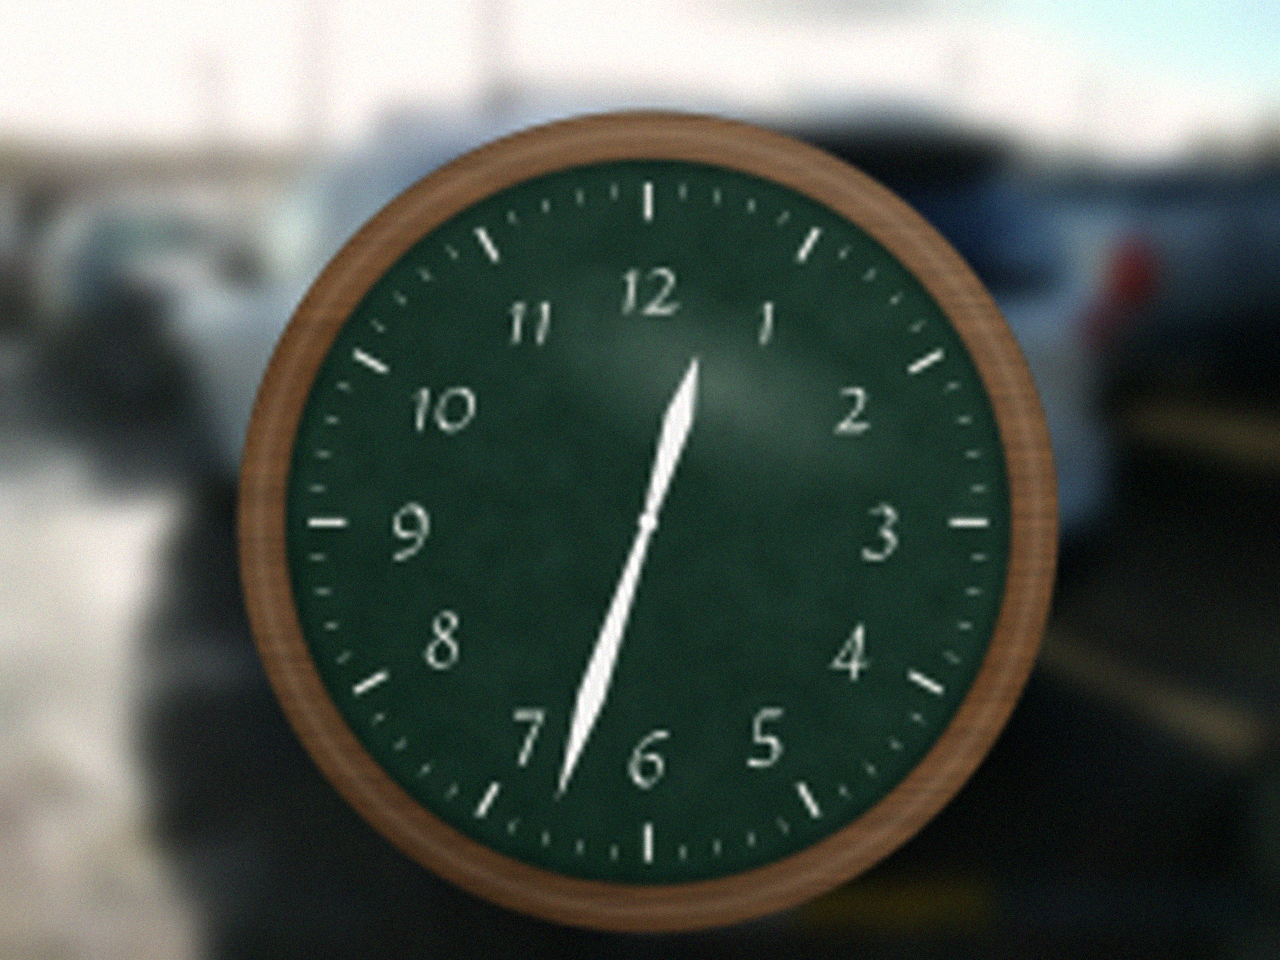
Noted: **12:33**
